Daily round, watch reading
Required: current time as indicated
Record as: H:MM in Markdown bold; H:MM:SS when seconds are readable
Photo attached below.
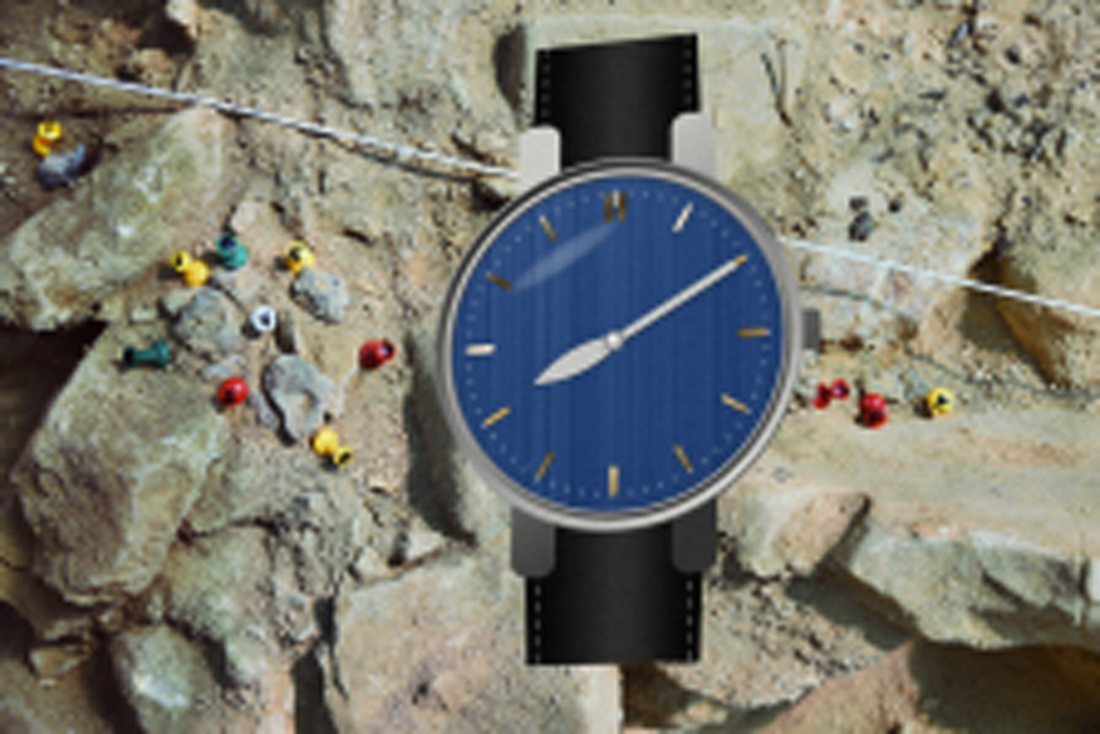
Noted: **8:10**
